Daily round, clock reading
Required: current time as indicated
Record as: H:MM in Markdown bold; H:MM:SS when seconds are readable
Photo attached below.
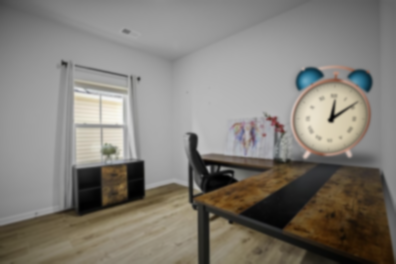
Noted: **12:09**
